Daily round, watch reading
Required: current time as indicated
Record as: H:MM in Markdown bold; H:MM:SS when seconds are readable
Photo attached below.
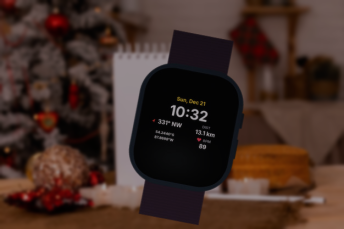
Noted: **10:32**
